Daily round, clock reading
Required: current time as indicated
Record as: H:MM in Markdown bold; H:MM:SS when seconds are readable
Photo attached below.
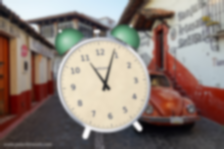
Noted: **11:04**
